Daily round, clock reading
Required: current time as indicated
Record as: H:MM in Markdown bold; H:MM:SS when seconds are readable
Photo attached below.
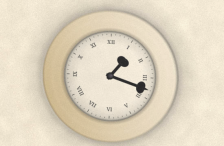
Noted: **1:18**
